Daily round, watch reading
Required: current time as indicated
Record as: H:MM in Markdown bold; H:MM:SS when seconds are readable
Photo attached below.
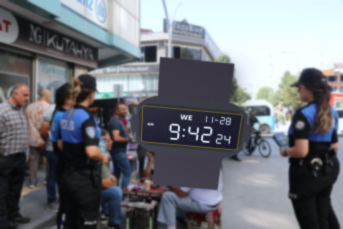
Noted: **9:42:24**
